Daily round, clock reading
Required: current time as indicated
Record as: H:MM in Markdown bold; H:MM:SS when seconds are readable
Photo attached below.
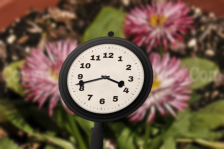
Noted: **3:42**
